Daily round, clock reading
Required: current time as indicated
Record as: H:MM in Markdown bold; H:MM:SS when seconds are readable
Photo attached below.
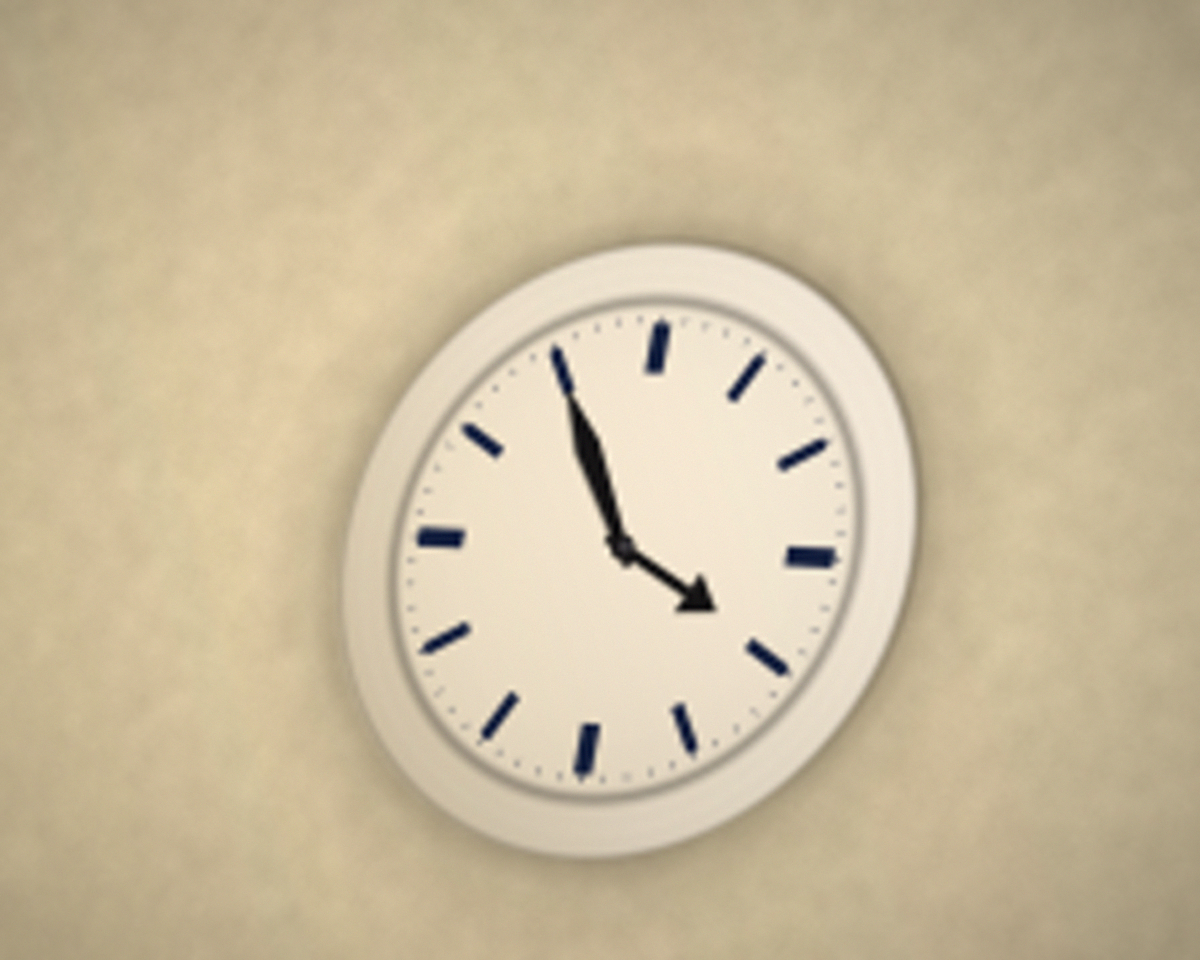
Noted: **3:55**
